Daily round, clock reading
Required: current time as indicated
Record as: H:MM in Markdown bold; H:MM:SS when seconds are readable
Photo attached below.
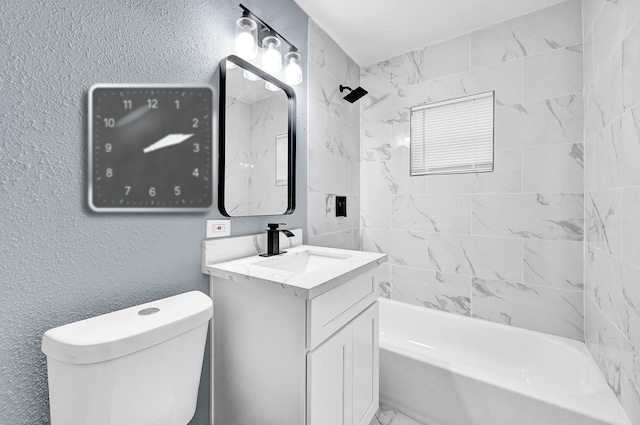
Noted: **2:12**
